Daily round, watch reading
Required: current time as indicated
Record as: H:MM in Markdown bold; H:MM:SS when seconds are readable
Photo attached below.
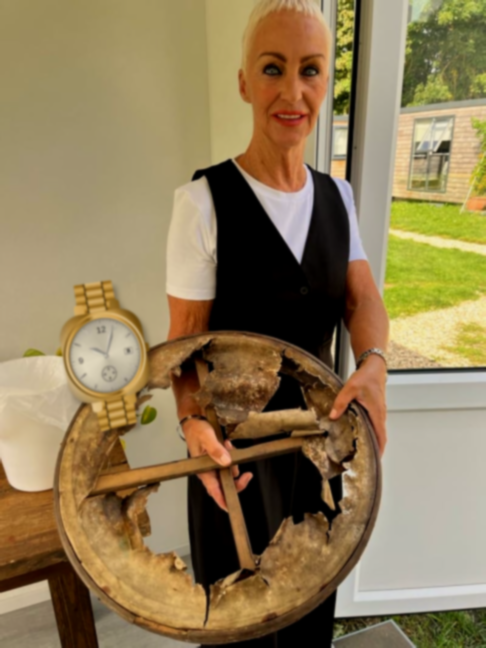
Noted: **10:04**
